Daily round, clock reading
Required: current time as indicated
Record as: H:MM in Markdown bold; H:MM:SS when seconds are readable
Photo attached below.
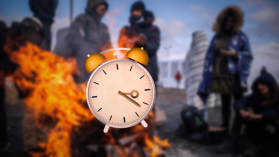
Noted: **3:22**
